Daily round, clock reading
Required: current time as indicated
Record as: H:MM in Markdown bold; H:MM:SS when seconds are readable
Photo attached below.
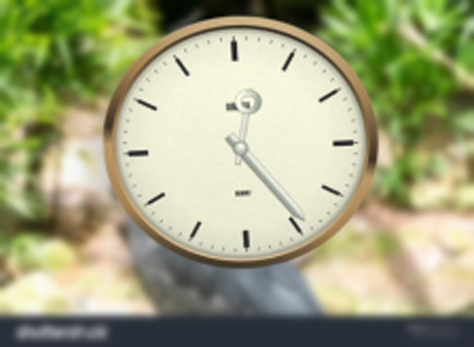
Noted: **12:24**
